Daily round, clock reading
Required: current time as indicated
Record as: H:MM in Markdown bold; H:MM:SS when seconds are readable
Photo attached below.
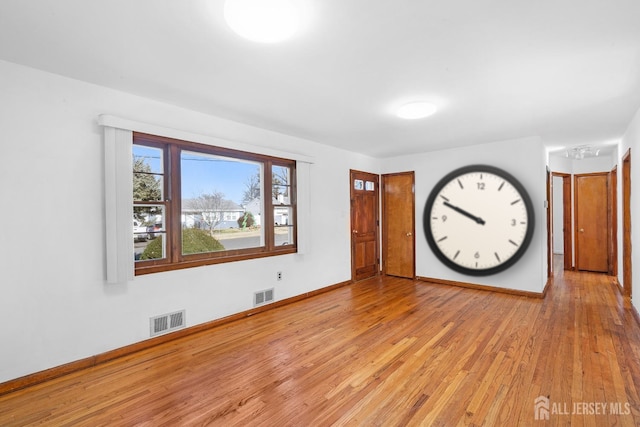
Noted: **9:49**
